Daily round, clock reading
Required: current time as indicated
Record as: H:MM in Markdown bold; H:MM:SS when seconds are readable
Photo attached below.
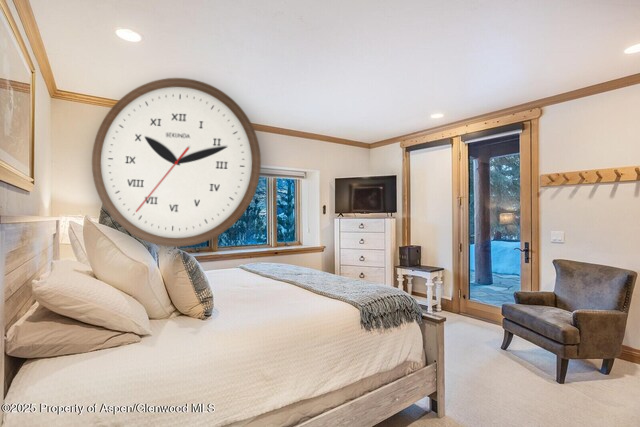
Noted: **10:11:36**
